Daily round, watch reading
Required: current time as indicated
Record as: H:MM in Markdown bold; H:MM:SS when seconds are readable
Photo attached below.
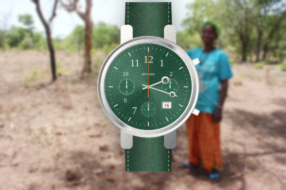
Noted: **2:18**
